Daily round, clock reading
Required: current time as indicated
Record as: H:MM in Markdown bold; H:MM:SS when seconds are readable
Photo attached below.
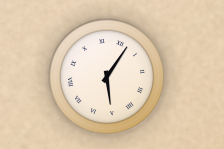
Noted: **5:02**
